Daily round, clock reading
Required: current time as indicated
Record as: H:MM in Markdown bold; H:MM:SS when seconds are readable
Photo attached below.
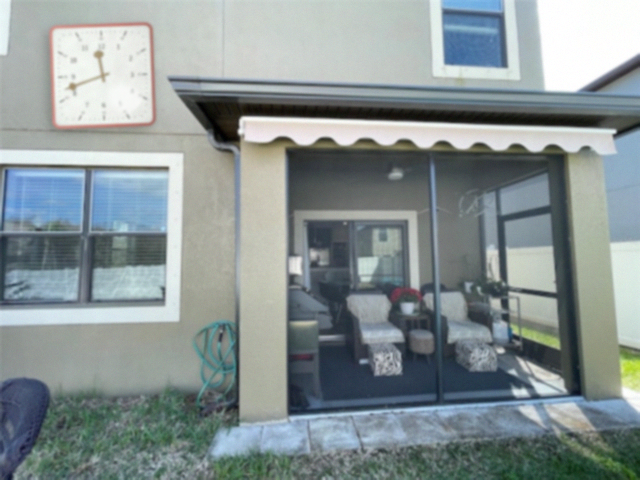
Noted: **11:42**
